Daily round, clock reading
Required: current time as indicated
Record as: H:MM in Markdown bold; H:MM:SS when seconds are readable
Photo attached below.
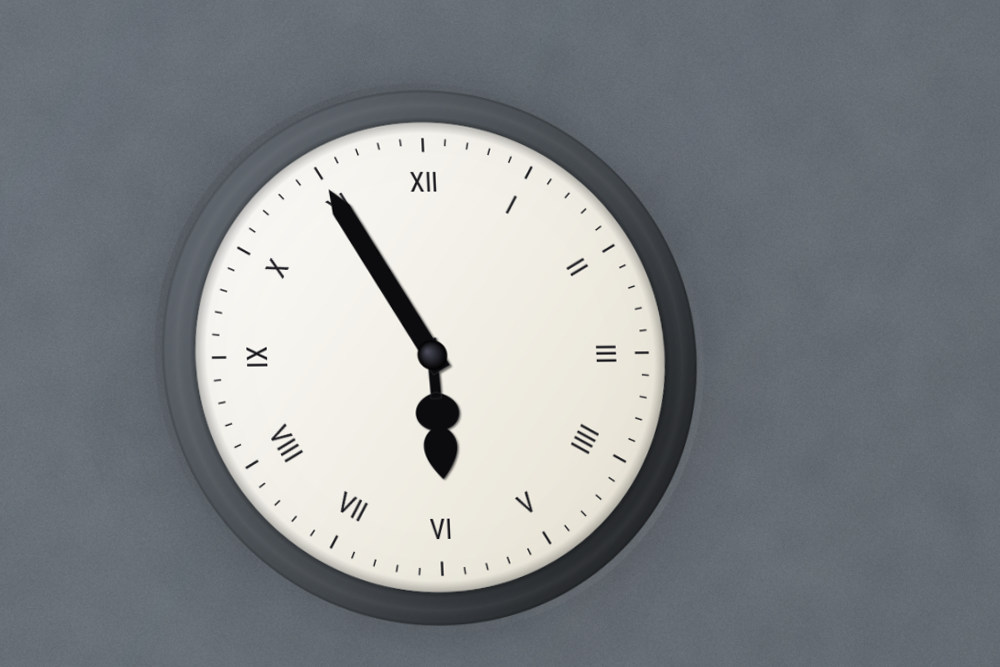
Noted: **5:55**
